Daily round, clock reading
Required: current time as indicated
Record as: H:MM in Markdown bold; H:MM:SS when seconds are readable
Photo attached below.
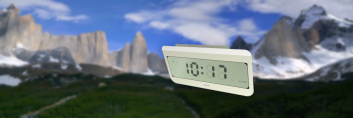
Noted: **10:17**
